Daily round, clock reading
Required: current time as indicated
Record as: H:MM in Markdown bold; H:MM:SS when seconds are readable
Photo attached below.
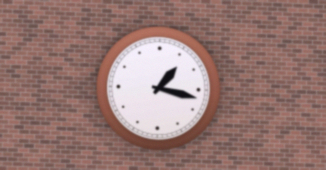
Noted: **1:17**
